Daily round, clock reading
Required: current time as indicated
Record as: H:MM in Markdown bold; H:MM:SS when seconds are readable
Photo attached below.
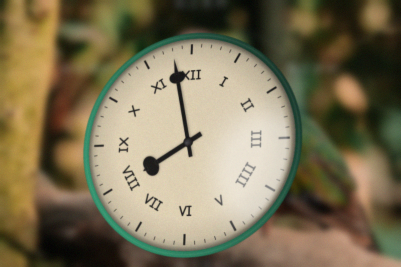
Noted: **7:58**
